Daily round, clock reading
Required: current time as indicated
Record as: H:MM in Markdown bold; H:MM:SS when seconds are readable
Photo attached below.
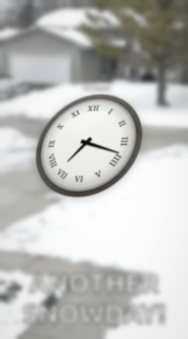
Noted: **7:18**
